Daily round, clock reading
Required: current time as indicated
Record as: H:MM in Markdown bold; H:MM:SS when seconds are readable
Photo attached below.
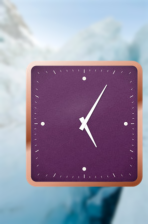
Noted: **5:05**
